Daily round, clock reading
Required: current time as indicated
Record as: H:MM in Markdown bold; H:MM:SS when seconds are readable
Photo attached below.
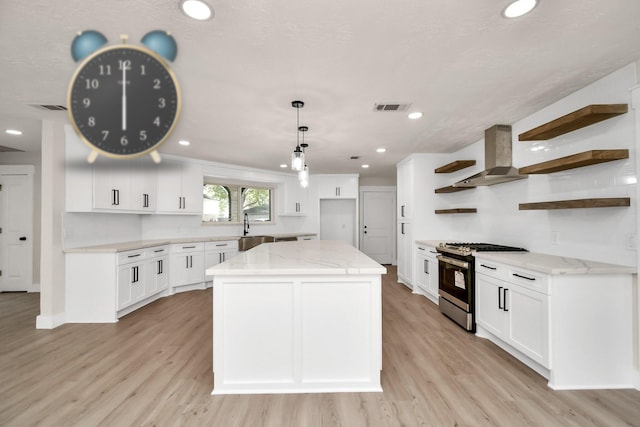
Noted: **6:00**
